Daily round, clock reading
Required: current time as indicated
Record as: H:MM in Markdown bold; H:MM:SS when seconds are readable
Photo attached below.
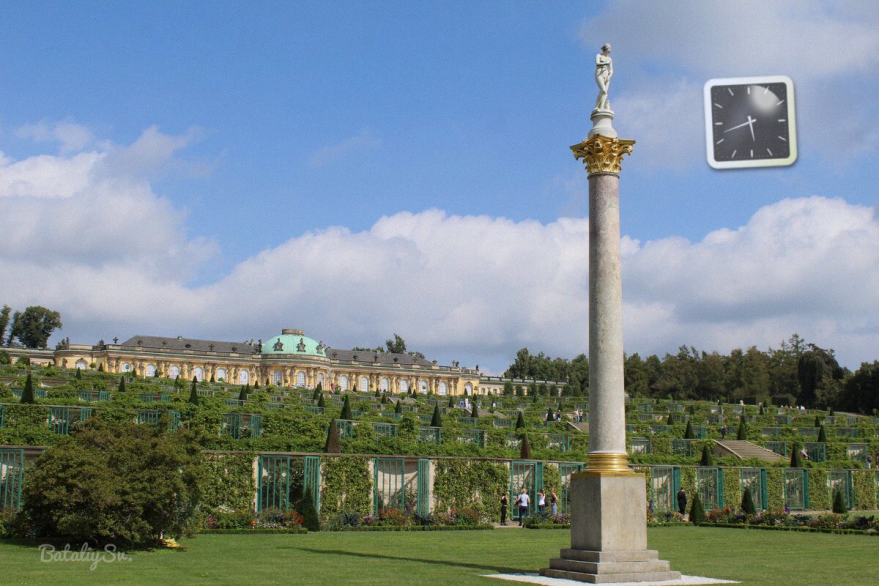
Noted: **5:42**
